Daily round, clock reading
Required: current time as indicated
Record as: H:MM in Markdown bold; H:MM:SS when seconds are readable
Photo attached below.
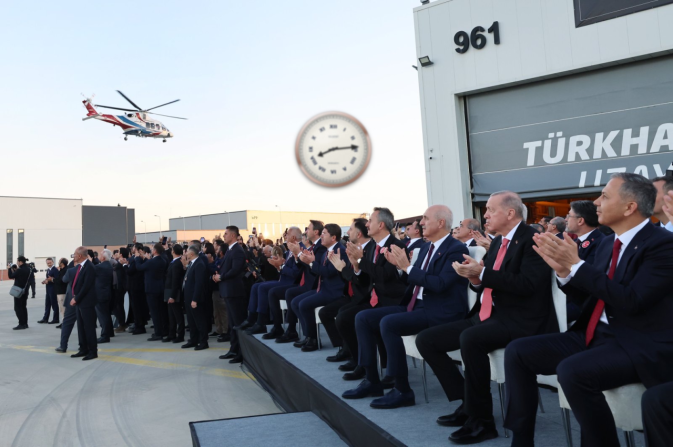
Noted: **8:14**
